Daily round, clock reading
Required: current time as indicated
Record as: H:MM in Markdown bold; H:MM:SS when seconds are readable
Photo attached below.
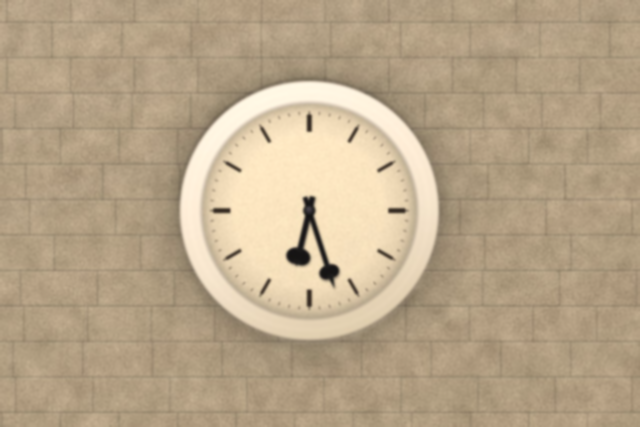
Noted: **6:27**
